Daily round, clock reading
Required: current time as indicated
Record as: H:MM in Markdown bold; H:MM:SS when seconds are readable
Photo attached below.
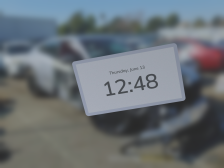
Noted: **12:48**
